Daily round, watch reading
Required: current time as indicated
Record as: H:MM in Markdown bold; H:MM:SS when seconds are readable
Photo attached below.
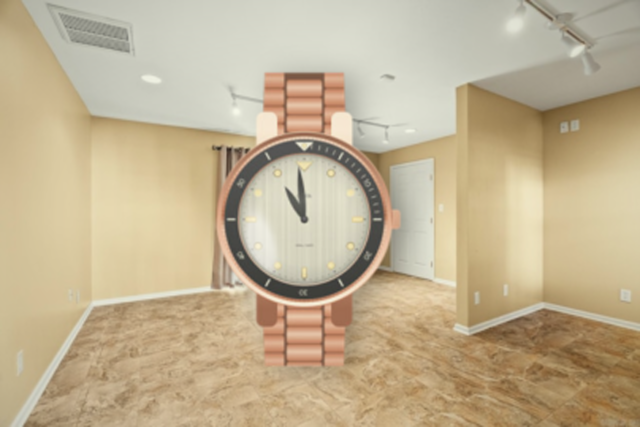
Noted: **10:59**
